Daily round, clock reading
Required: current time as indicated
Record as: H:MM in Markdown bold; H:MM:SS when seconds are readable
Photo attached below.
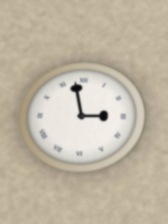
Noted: **2:58**
